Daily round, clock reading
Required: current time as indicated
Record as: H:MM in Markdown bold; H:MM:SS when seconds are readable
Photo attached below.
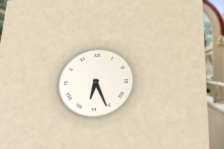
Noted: **6:26**
